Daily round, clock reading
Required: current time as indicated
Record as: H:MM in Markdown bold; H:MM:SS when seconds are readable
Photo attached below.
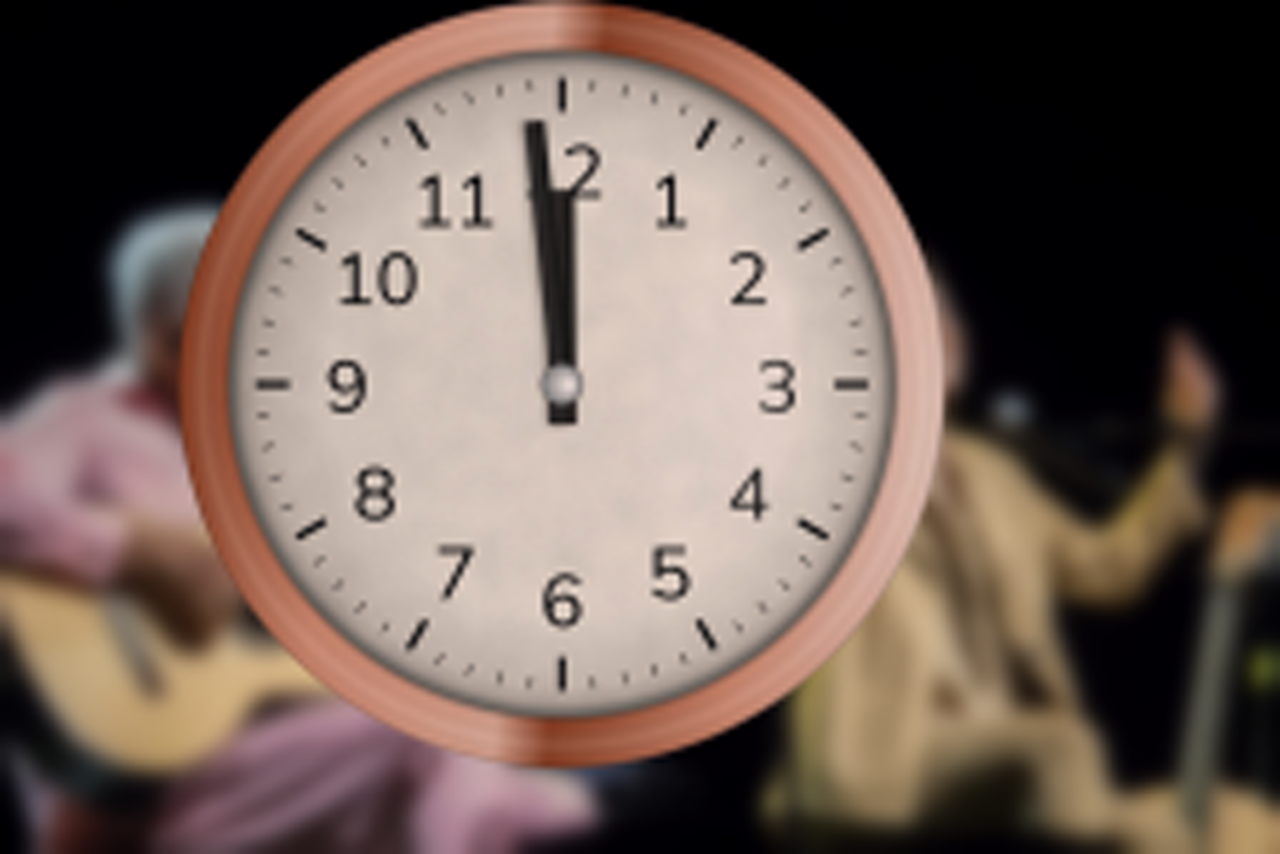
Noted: **11:59**
